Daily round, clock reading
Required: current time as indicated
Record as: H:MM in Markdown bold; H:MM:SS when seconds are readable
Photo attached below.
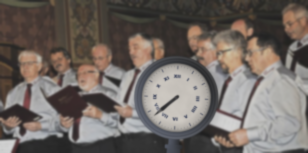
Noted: **7:38**
